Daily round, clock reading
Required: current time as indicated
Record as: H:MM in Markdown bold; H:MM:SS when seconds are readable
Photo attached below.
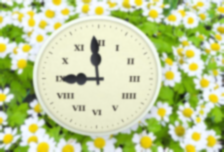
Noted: **8:59**
